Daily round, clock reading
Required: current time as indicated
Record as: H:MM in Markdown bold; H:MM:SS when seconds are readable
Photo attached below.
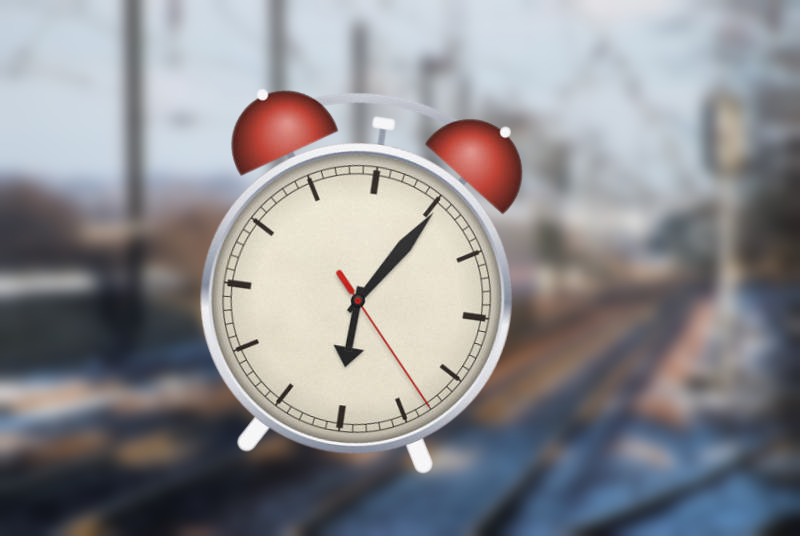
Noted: **6:05:23**
